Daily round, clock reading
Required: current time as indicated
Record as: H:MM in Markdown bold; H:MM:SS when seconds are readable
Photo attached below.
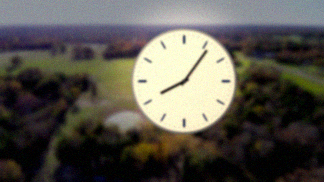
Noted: **8:06**
